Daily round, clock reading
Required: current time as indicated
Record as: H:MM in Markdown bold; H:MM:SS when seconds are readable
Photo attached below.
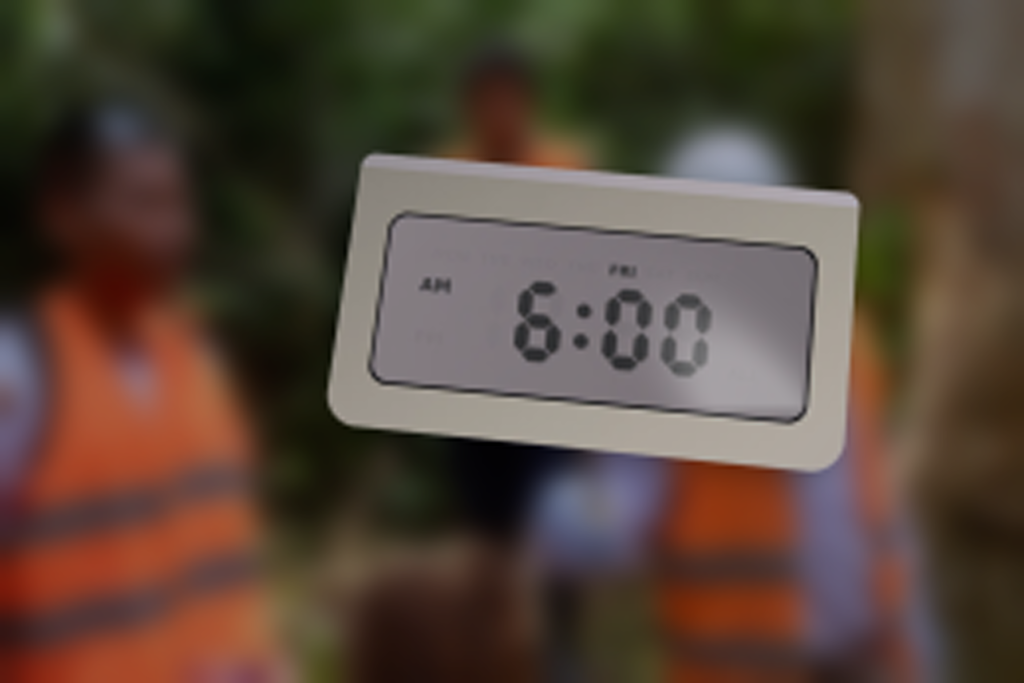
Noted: **6:00**
